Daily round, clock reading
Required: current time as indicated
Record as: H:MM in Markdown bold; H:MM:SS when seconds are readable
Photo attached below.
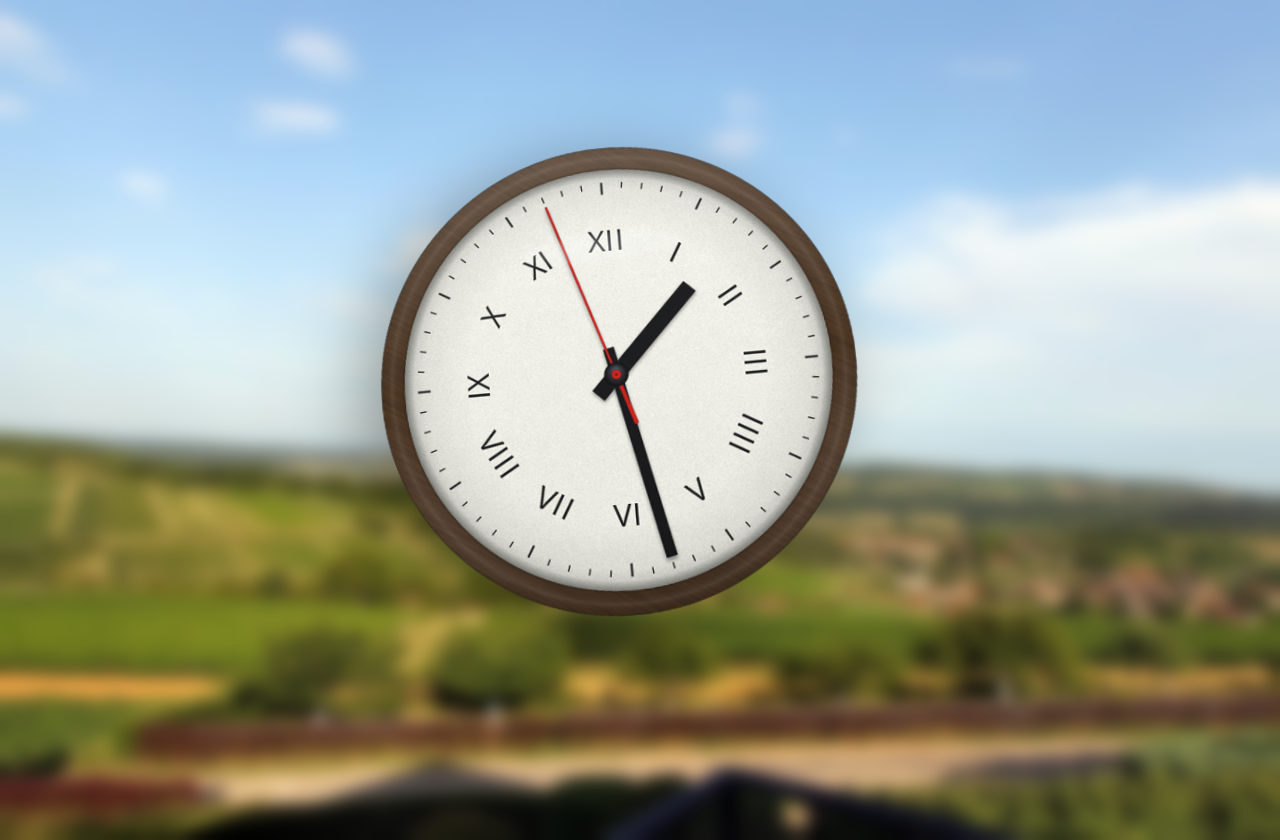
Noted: **1:27:57**
